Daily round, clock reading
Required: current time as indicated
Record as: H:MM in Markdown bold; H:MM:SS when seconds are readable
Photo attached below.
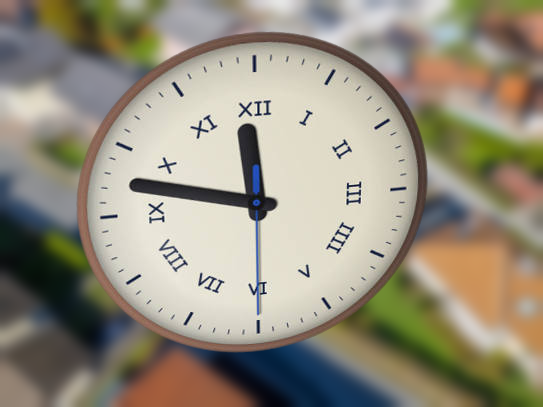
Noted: **11:47:30**
